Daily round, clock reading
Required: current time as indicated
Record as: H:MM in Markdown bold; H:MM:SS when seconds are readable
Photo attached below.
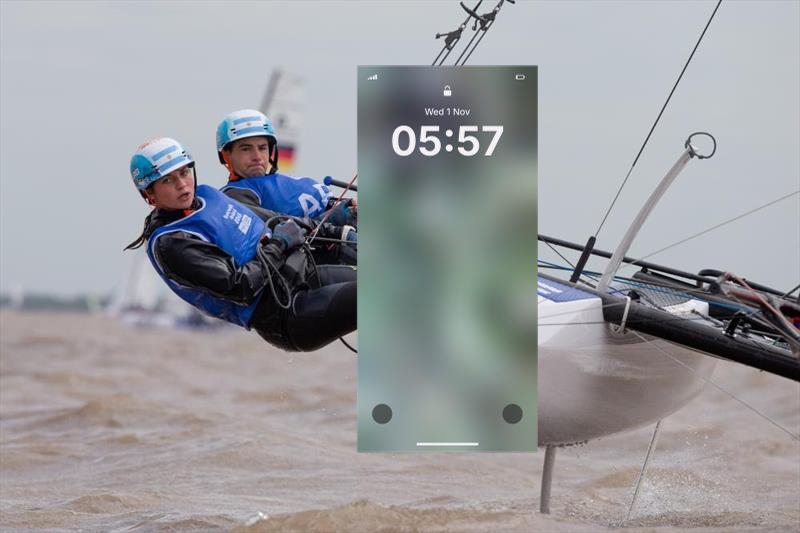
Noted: **5:57**
